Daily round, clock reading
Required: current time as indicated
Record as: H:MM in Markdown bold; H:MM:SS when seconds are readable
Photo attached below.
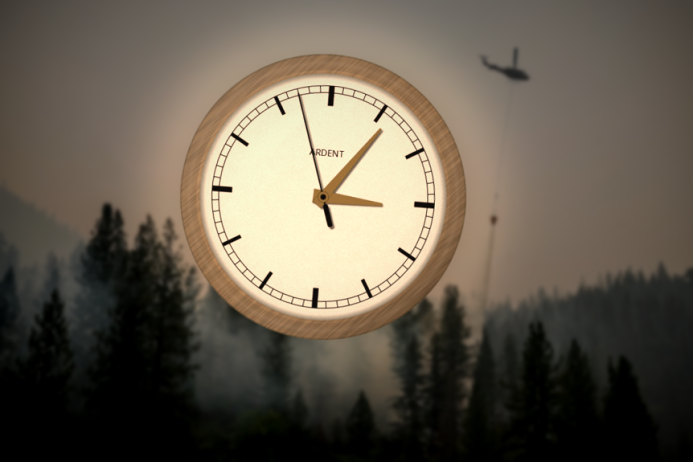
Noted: **3:05:57**
